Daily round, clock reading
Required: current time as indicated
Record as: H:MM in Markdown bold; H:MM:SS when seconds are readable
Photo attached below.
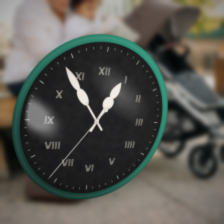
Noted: **12:53:36**
